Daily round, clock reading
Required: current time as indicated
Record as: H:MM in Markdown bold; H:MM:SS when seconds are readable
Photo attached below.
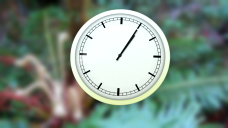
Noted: **1:05**
